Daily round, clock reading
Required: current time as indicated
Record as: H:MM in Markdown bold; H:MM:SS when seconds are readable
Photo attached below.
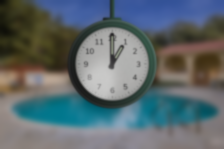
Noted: **1:00**
